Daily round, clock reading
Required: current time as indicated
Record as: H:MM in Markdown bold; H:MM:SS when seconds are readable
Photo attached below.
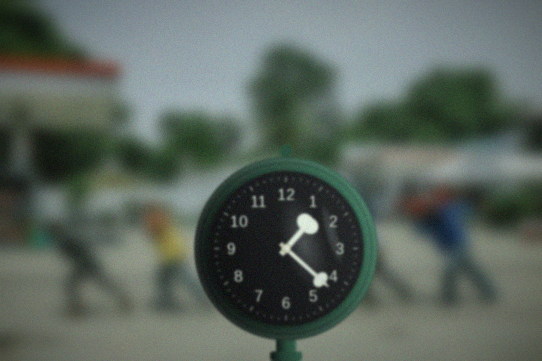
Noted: **1:22**
